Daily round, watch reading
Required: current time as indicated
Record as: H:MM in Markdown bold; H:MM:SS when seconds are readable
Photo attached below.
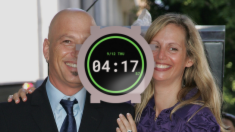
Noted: **4:17**
